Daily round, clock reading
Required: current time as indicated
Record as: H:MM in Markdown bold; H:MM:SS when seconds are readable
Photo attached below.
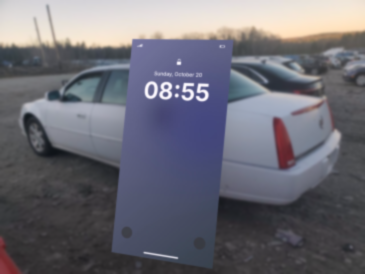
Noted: **8:55**
